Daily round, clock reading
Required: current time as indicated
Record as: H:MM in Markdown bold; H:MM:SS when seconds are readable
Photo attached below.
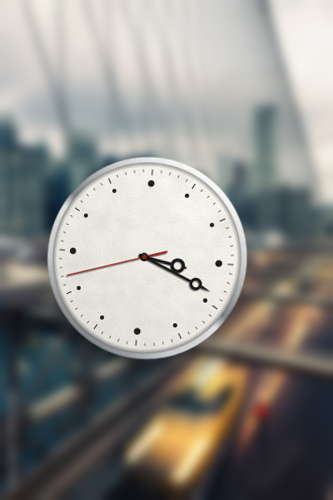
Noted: **3:18:42**
